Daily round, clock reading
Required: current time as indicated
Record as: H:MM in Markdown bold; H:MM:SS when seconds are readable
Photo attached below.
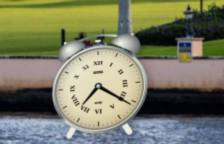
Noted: **7:21**
